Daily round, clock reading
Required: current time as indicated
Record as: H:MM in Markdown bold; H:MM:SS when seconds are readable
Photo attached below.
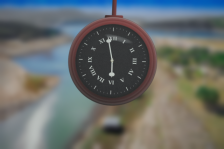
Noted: **5:58**
